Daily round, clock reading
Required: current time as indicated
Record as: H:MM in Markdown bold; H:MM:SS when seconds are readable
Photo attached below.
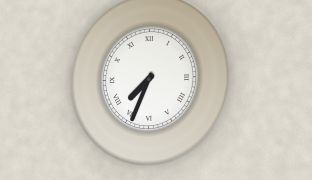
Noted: **7:34**
